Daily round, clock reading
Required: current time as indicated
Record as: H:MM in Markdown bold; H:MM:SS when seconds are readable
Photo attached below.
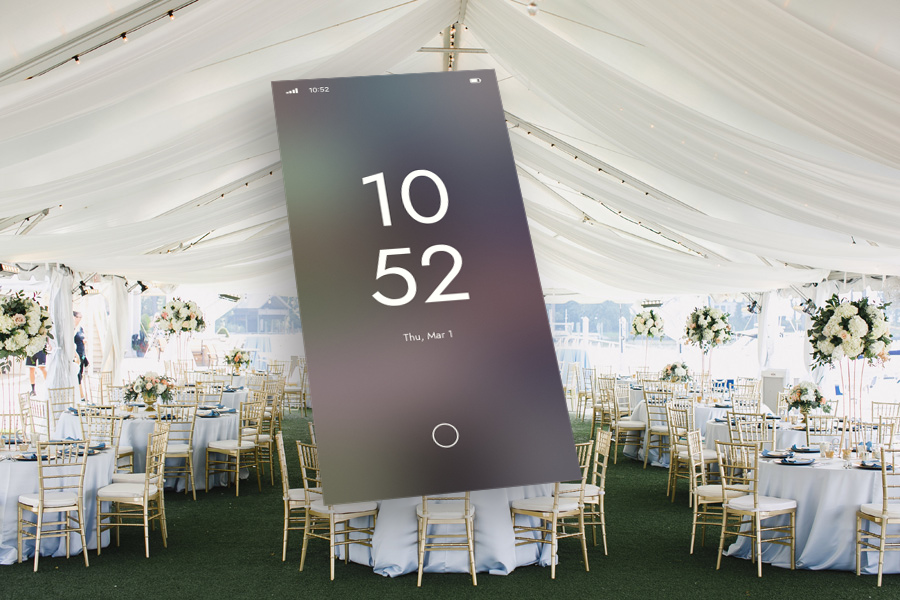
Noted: **10:52**
